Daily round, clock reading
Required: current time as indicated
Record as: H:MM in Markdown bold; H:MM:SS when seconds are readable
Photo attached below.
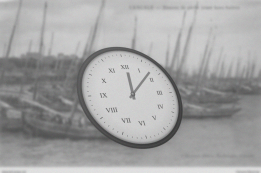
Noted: **12:08**
